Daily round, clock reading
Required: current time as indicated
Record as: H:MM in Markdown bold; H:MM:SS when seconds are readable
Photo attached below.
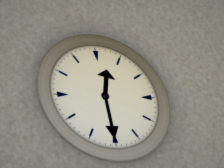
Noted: **12:30**
